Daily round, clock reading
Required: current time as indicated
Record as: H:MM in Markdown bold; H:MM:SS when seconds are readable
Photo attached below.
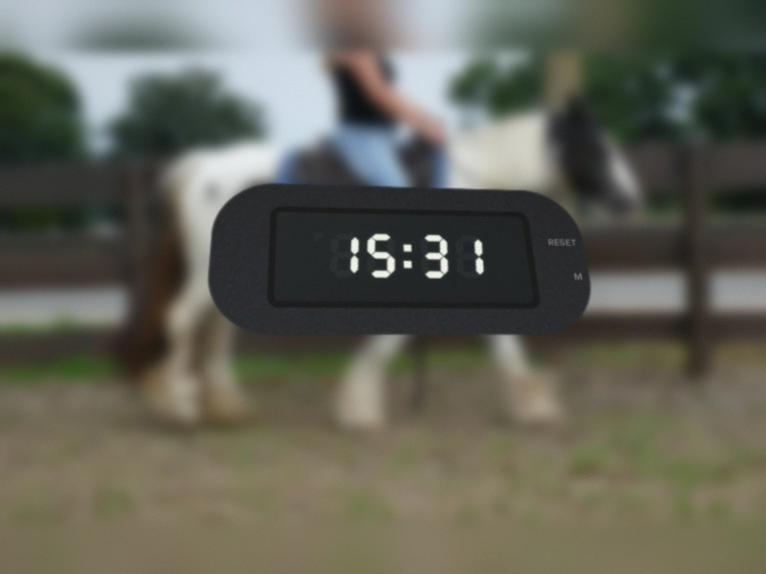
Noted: **15:31**
